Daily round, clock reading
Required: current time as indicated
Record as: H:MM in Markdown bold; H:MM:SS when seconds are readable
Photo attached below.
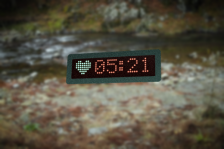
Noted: **5:21**
